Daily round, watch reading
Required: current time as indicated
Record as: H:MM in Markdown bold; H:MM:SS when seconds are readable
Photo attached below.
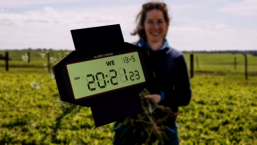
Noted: **20:21:23**
